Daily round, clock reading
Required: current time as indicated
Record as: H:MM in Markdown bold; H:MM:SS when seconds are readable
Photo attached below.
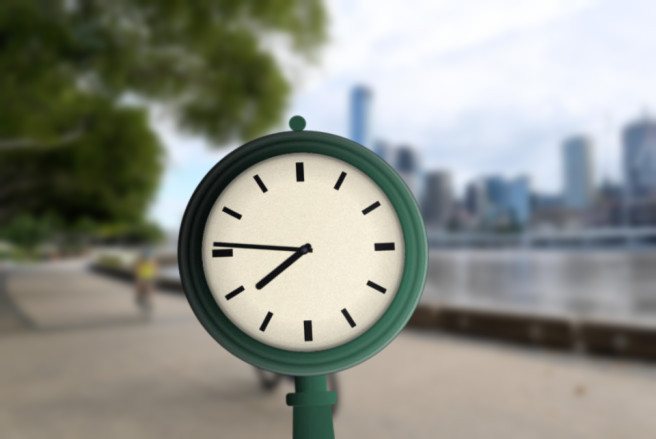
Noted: **7:46**
